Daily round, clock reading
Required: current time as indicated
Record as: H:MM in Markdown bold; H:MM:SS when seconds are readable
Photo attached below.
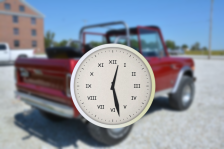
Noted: **12:28**
